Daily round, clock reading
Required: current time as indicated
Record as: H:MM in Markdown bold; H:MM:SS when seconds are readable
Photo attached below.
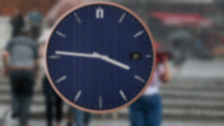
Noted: **3:46**
